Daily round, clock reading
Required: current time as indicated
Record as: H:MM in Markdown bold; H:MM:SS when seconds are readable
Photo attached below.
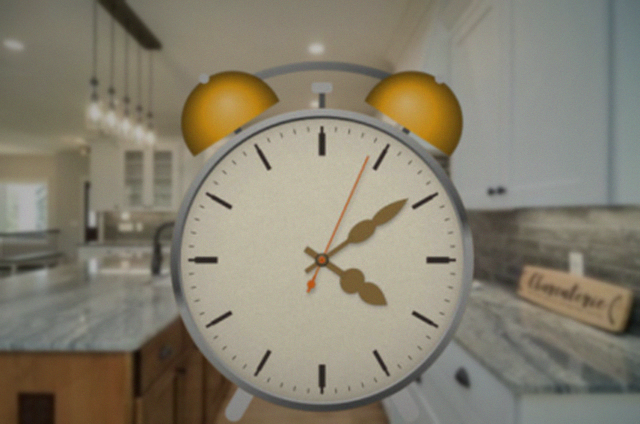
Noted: **4:09:04**
